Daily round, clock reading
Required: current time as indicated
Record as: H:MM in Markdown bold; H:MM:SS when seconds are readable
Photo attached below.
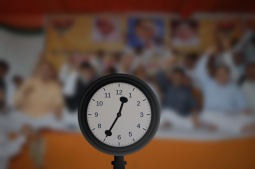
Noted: **12:35**
